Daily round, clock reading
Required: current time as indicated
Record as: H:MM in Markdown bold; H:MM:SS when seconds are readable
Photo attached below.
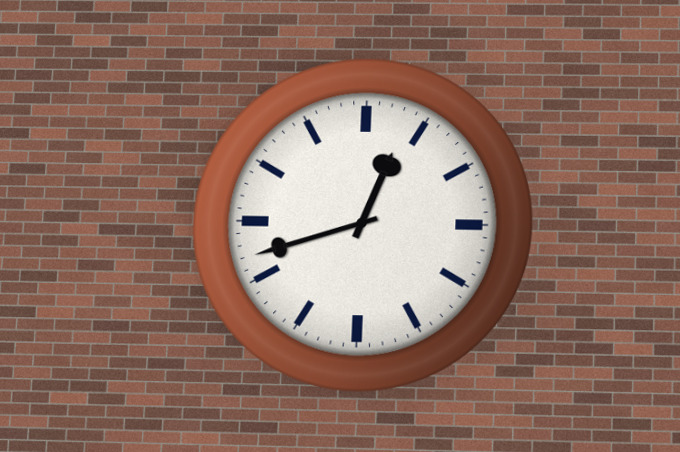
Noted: **12:42**
